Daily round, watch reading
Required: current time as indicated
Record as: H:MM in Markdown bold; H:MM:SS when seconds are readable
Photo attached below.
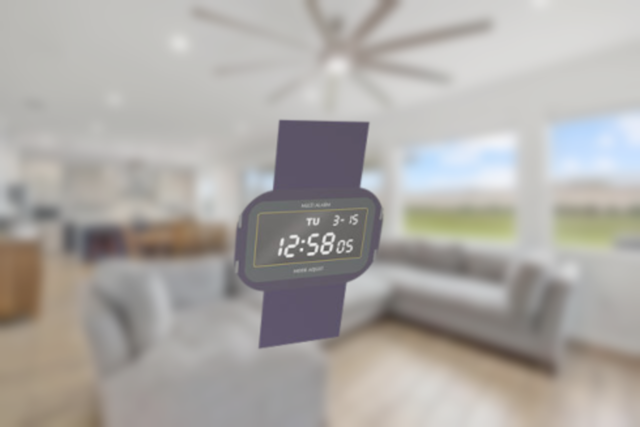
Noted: **12:58:05**
